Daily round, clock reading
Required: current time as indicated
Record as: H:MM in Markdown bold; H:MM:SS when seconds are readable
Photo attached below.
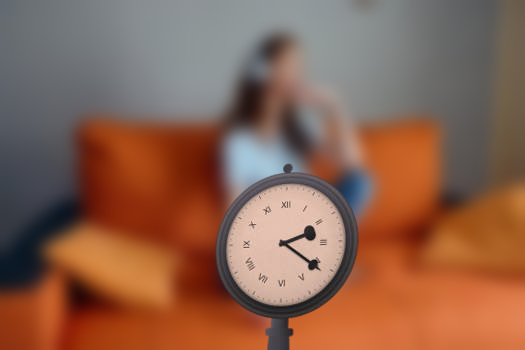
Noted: **2:21**
